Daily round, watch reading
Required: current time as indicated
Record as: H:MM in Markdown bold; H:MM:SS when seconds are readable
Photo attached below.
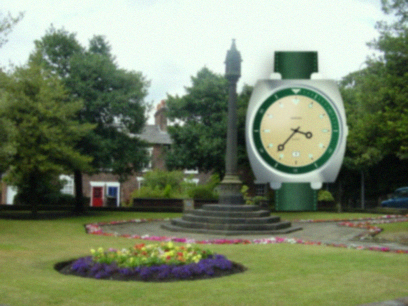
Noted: **3:37**
